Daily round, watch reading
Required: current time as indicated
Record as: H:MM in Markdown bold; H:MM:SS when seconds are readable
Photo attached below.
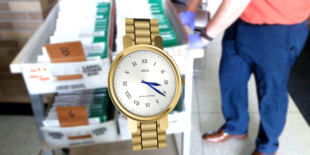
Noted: **3:21**
